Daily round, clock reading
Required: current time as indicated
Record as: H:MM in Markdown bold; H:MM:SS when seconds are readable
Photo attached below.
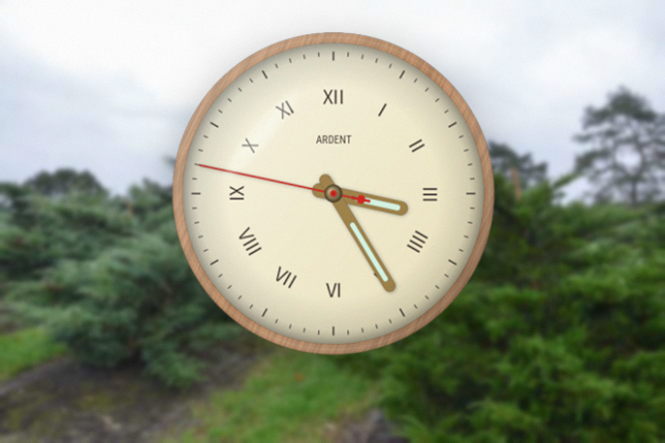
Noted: **3:24:47**
